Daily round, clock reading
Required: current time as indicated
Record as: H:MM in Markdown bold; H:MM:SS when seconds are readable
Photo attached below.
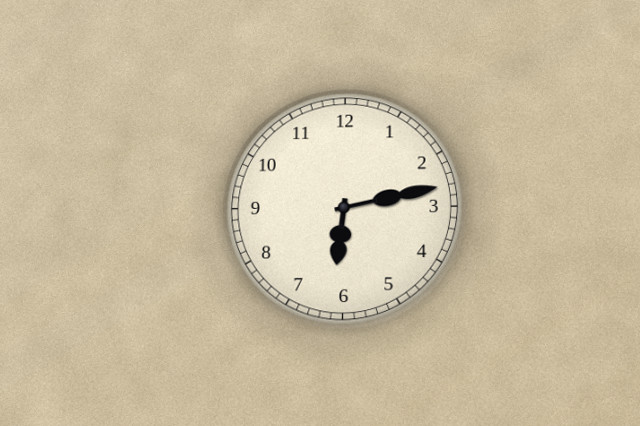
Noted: **6:13**
